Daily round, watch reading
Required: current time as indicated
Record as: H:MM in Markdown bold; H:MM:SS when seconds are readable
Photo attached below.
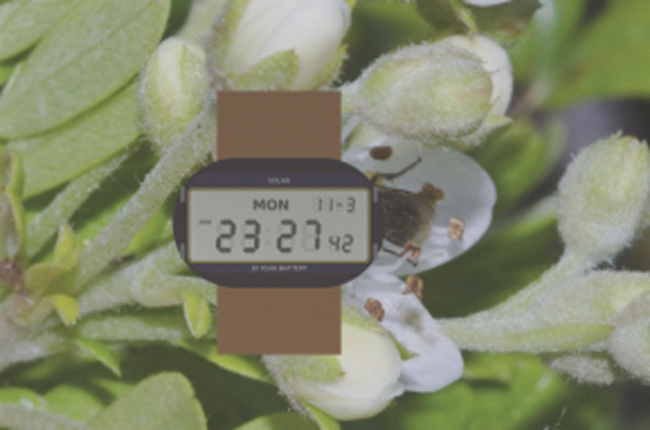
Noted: **23:27:42**
